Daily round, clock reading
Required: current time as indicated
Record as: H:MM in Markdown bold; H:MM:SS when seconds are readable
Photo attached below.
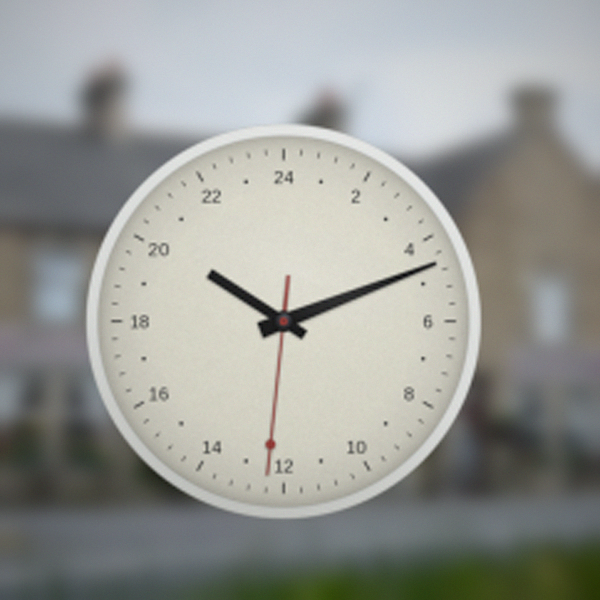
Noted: **20:11:31**
